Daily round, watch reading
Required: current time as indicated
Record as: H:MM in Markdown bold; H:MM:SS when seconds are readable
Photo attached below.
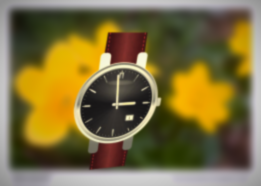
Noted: **2:59**
